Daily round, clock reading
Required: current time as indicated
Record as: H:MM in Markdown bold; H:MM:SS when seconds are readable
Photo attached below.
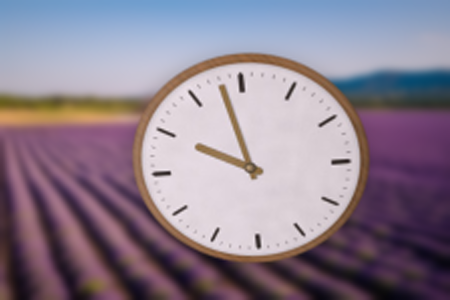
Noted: **9:58**
